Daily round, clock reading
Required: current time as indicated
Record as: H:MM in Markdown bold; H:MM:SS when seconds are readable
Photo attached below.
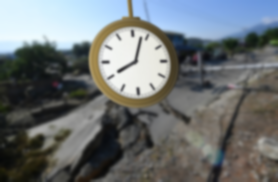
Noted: **8:03**
